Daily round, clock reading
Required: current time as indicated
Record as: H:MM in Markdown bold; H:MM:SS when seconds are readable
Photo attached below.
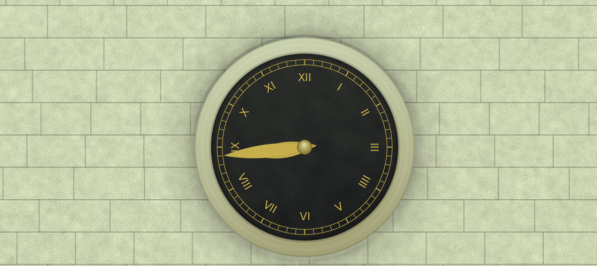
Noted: **8:44**
